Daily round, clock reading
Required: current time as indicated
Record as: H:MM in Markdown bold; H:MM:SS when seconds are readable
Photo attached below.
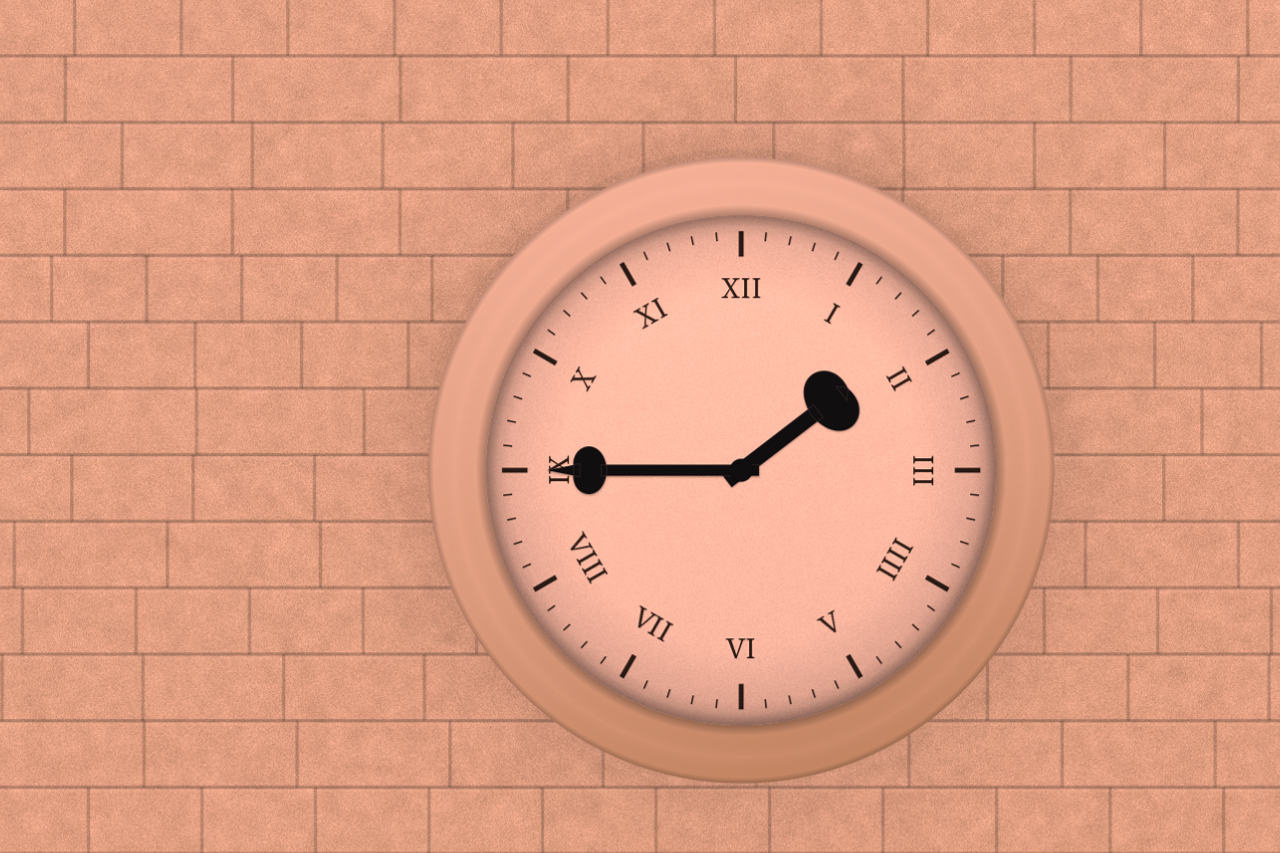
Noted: **1:45**
